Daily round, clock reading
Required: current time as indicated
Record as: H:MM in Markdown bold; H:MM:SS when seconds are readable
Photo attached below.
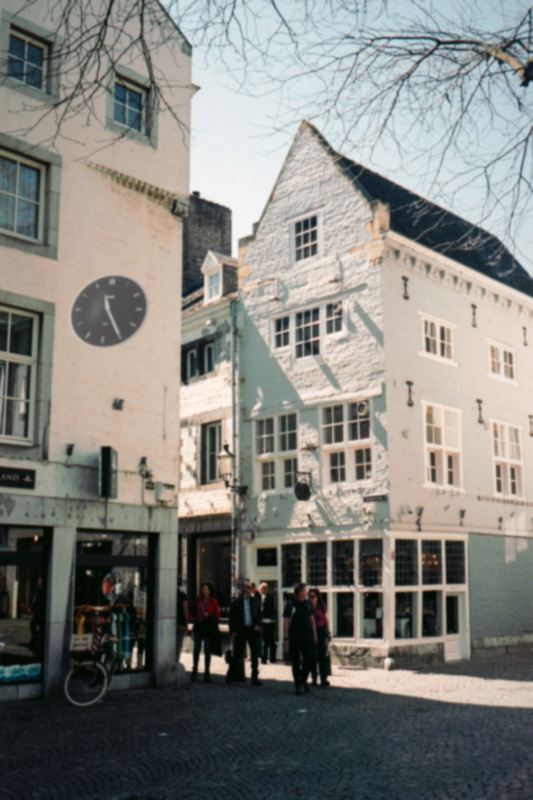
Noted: **11:25**
